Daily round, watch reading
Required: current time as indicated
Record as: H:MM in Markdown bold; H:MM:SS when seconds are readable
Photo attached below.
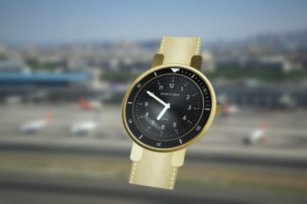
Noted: **6:50**
